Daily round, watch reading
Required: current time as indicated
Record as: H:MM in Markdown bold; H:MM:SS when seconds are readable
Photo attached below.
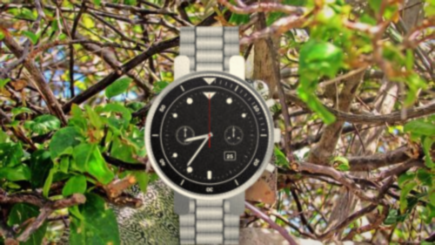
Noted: **8:36**
